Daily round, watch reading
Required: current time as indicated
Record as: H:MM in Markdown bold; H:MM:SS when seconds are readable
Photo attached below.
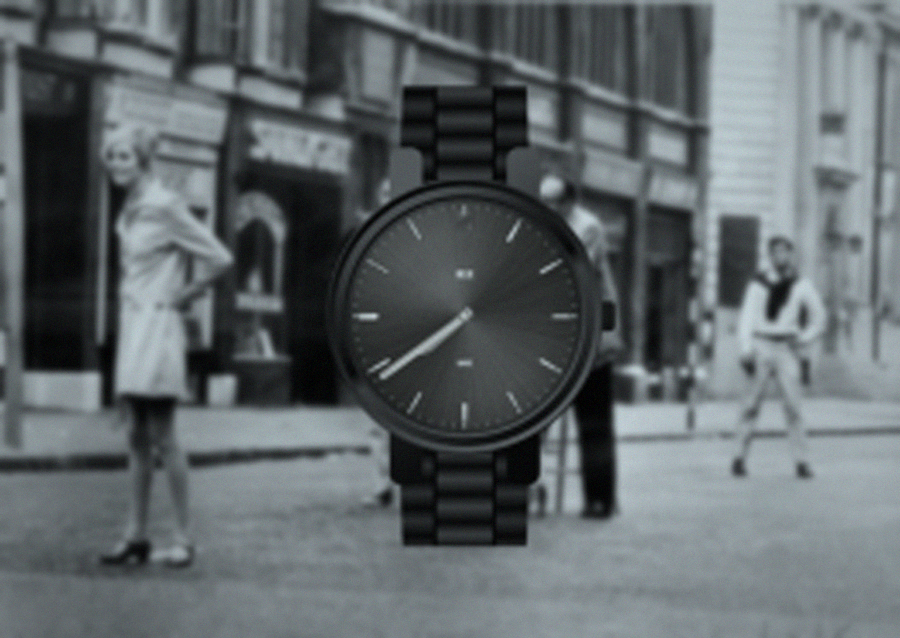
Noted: **7:39**
